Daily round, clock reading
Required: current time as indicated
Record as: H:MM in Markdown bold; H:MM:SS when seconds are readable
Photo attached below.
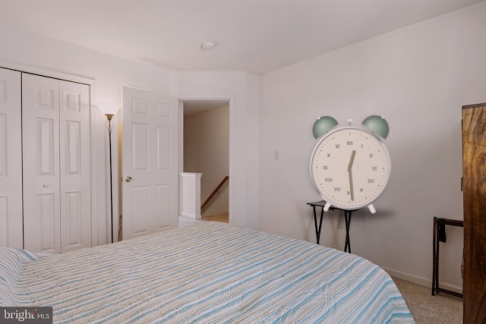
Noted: **12:29**
